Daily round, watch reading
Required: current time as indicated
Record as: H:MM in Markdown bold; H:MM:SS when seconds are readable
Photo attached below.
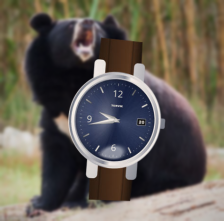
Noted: **9:43**
